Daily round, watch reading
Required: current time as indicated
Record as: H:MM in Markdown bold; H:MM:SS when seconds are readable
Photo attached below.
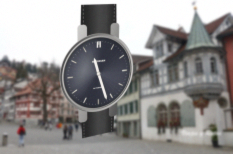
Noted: **11:27**
